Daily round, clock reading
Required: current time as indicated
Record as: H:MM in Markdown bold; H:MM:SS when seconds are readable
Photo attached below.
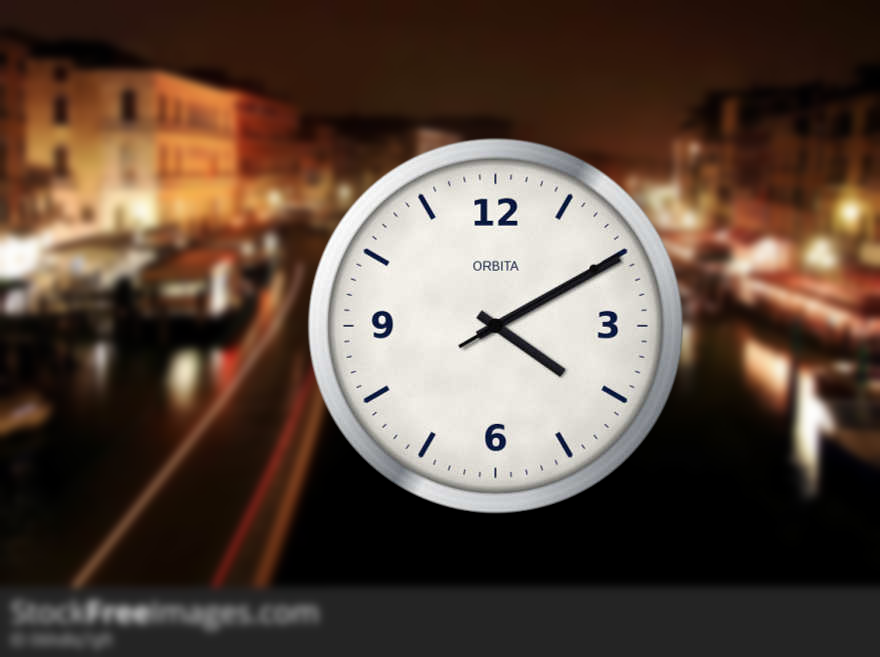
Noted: **4:10:10**
